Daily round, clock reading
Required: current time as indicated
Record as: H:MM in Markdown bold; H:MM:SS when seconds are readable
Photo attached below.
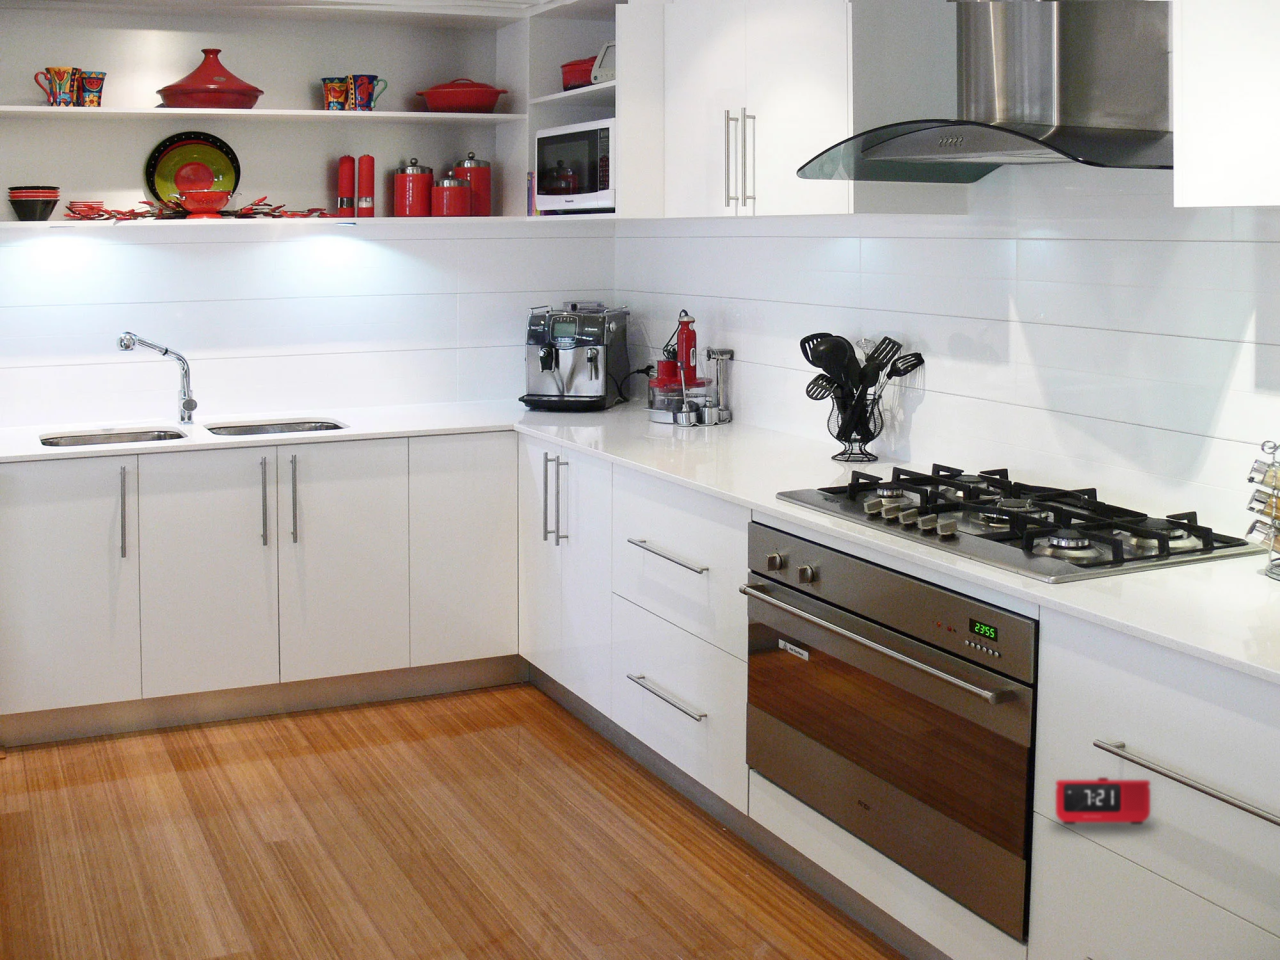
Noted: **7:21**
